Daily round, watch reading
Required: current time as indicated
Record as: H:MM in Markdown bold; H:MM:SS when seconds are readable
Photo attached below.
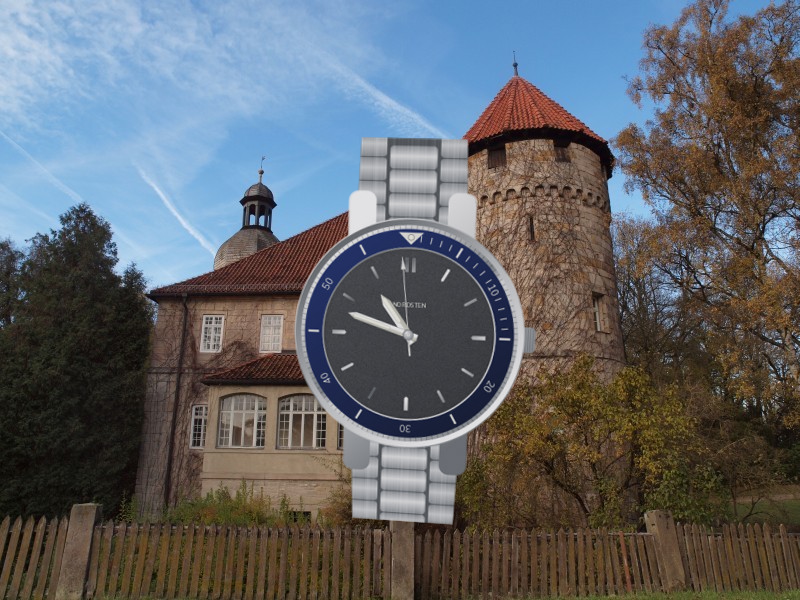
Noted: **10:47:59**
